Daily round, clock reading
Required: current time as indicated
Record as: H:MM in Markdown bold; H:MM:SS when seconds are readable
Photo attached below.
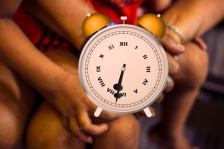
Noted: **6:32**
